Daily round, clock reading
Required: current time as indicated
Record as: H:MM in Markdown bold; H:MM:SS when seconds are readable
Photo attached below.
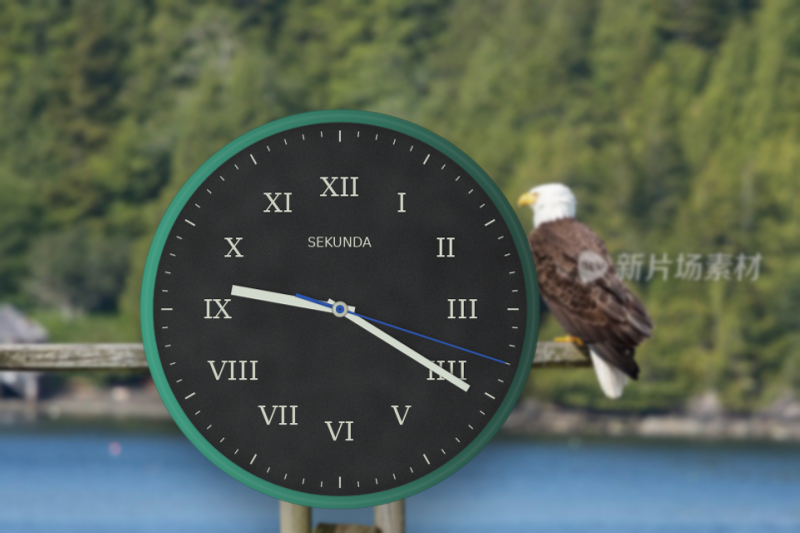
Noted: **9:20:18**
